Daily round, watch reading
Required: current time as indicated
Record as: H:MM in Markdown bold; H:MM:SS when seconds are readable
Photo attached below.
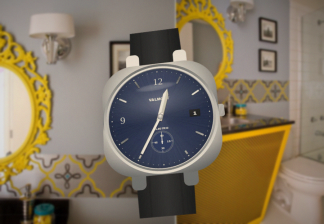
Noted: **12:35**
